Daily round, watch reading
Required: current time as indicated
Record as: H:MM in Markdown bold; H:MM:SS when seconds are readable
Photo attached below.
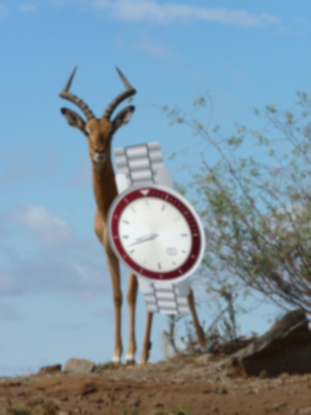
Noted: **8:42**
